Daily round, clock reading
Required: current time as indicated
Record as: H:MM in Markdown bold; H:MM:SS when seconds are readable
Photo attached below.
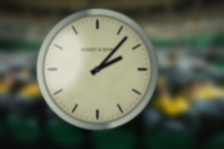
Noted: **2:07**
